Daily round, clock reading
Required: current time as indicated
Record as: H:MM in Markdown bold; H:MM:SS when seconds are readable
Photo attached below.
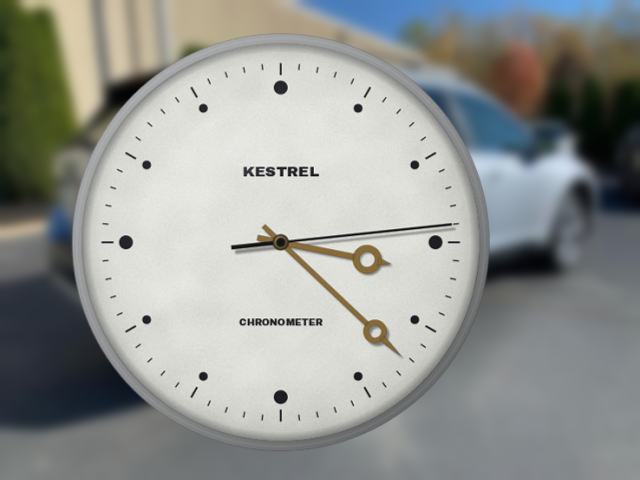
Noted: **3:22:14**
